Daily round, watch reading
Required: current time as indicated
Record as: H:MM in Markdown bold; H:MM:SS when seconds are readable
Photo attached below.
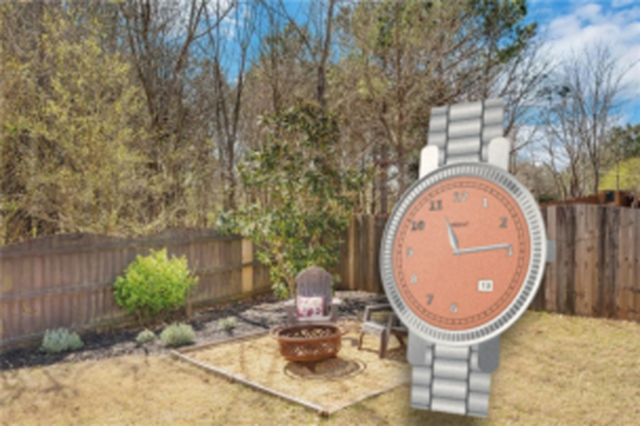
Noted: **11:14**
